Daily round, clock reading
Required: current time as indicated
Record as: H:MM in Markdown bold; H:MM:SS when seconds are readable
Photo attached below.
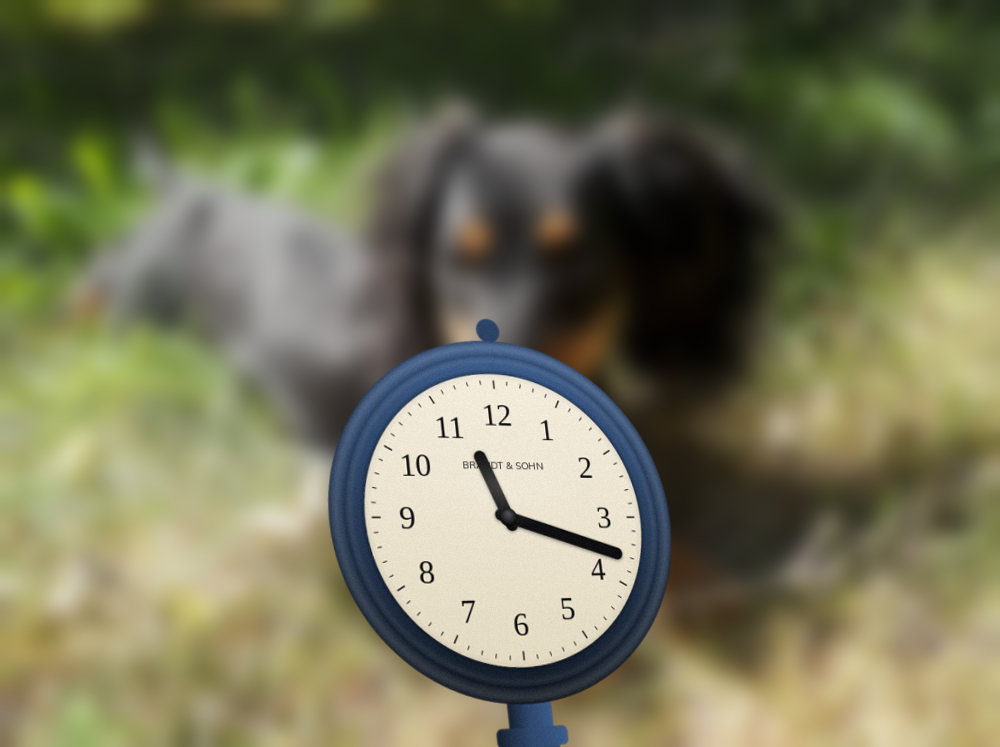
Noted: **11:18**
